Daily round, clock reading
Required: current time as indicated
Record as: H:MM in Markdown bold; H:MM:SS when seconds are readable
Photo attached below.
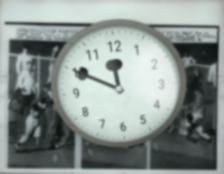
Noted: **11:50**
